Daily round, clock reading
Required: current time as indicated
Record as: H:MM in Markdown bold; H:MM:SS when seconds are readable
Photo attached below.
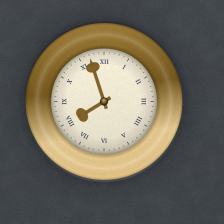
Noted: **7:57**
